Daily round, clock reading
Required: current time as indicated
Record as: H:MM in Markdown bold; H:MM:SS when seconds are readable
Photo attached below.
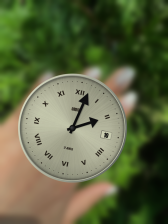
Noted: **2:02**
